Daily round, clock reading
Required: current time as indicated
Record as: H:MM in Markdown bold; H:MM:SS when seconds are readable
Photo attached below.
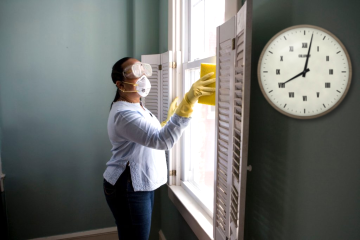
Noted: **8:02**
